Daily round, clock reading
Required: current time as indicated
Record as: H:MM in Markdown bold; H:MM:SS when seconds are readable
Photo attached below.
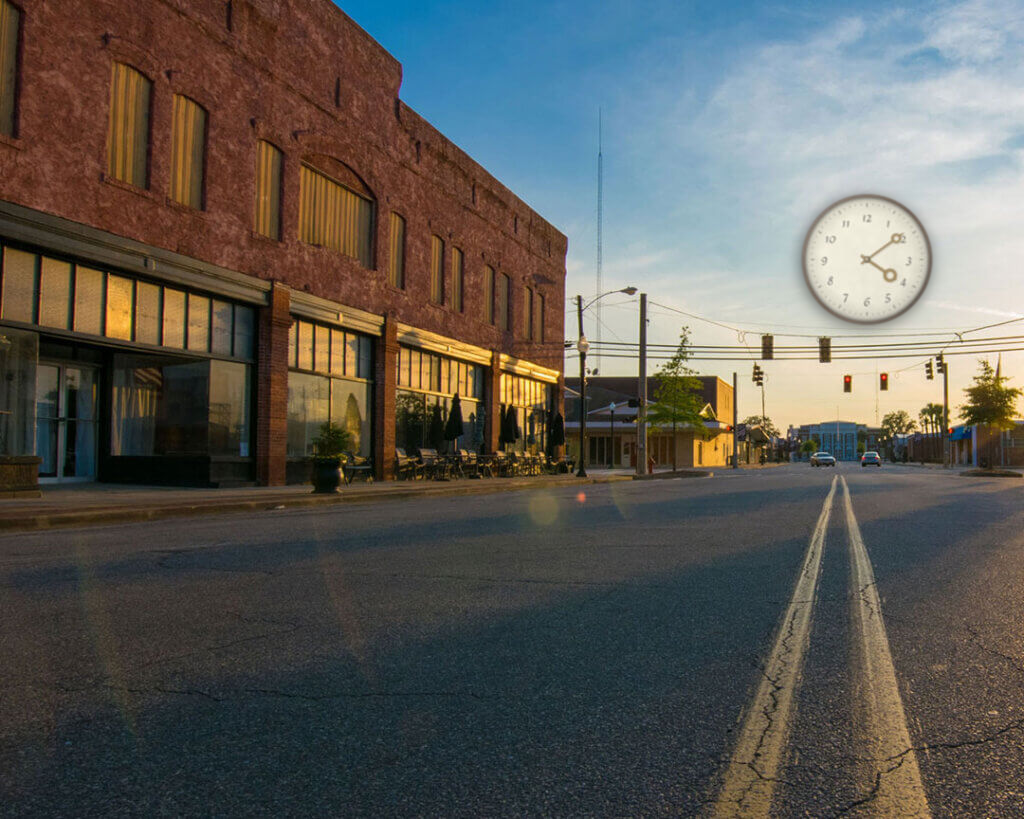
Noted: **4:09**
